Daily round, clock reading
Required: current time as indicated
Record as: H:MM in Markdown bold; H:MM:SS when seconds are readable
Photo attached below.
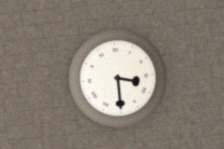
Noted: **3:30**
